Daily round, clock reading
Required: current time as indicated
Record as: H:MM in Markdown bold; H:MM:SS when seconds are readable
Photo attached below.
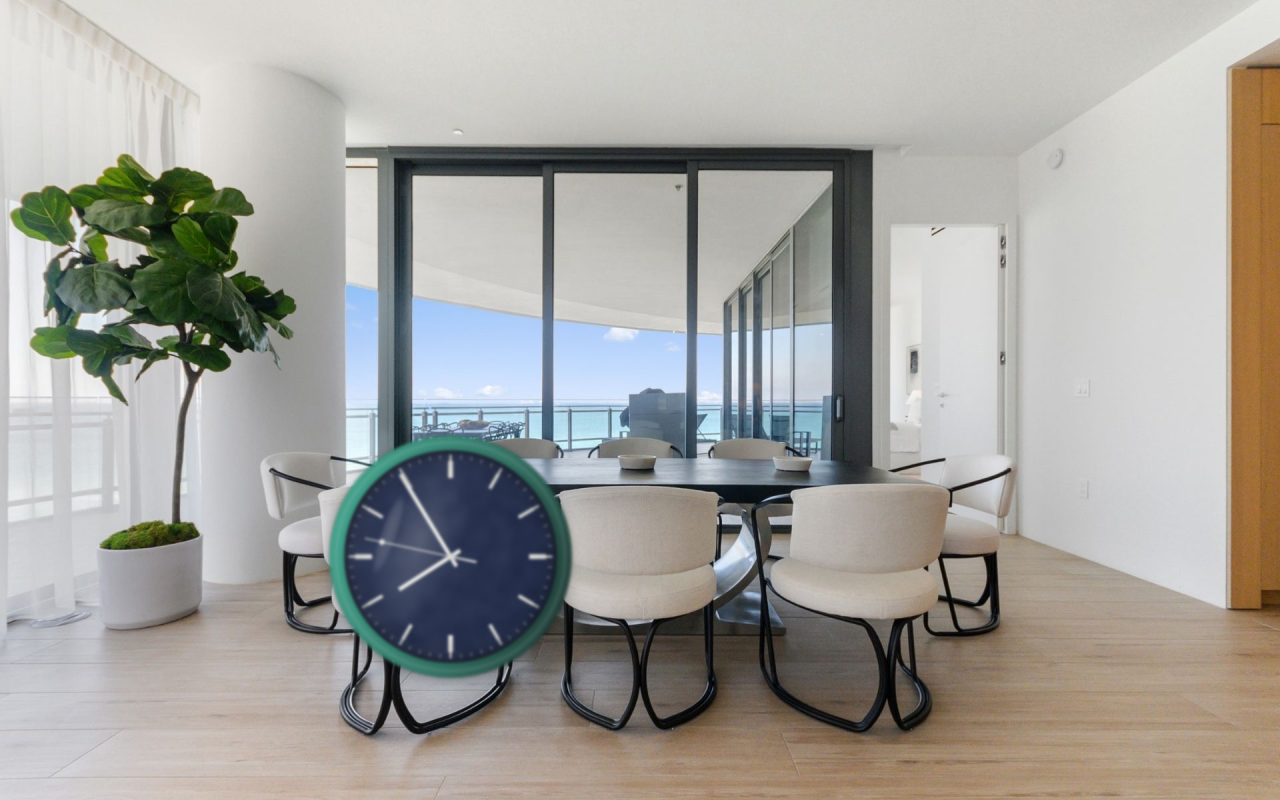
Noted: **7:54:47**
